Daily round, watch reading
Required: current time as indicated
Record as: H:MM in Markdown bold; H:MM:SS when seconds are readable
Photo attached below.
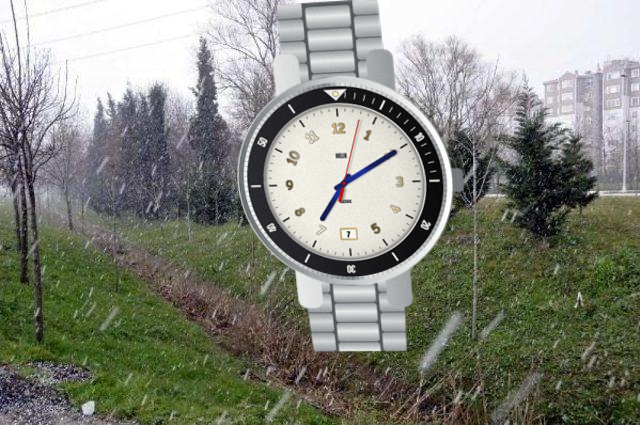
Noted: **7:10:03**
